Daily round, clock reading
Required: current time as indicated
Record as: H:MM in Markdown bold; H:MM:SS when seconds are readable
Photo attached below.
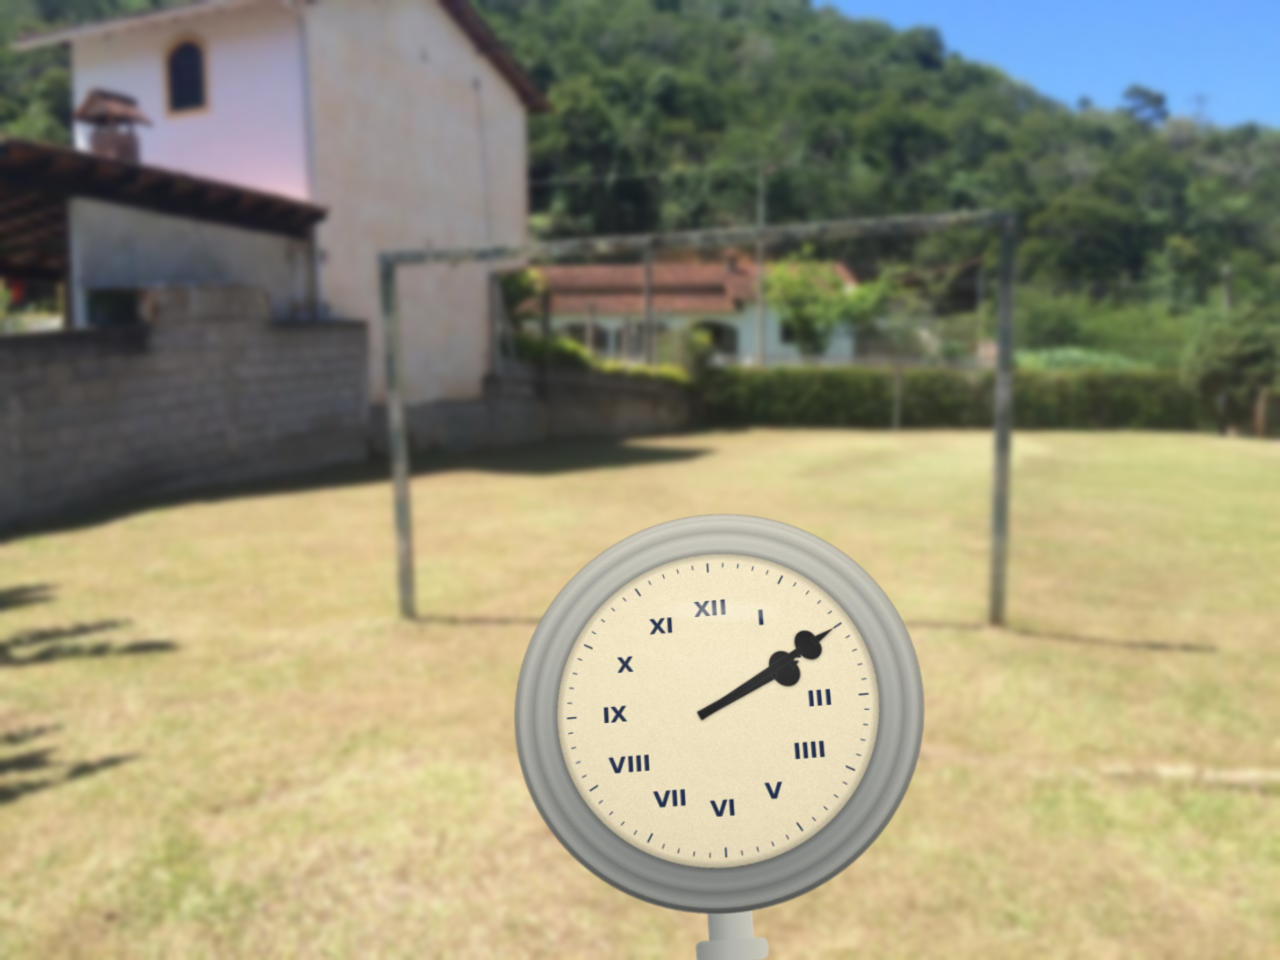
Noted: **2:10**
